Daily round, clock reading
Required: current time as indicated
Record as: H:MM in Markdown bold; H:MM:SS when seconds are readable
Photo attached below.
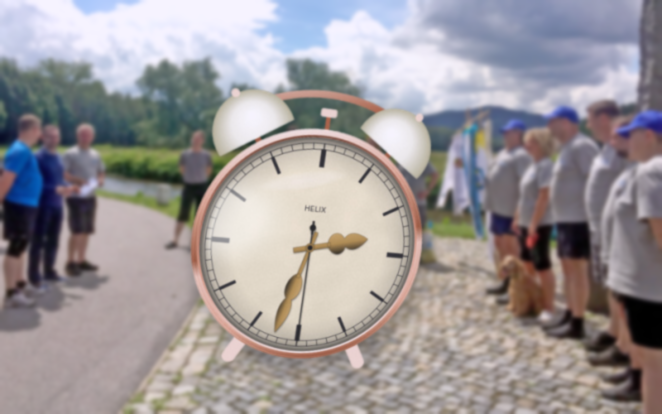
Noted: **2:32:30**
